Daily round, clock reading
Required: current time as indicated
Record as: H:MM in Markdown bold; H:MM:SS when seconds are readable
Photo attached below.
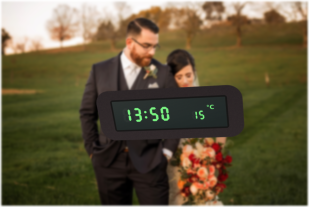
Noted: **13:50**
